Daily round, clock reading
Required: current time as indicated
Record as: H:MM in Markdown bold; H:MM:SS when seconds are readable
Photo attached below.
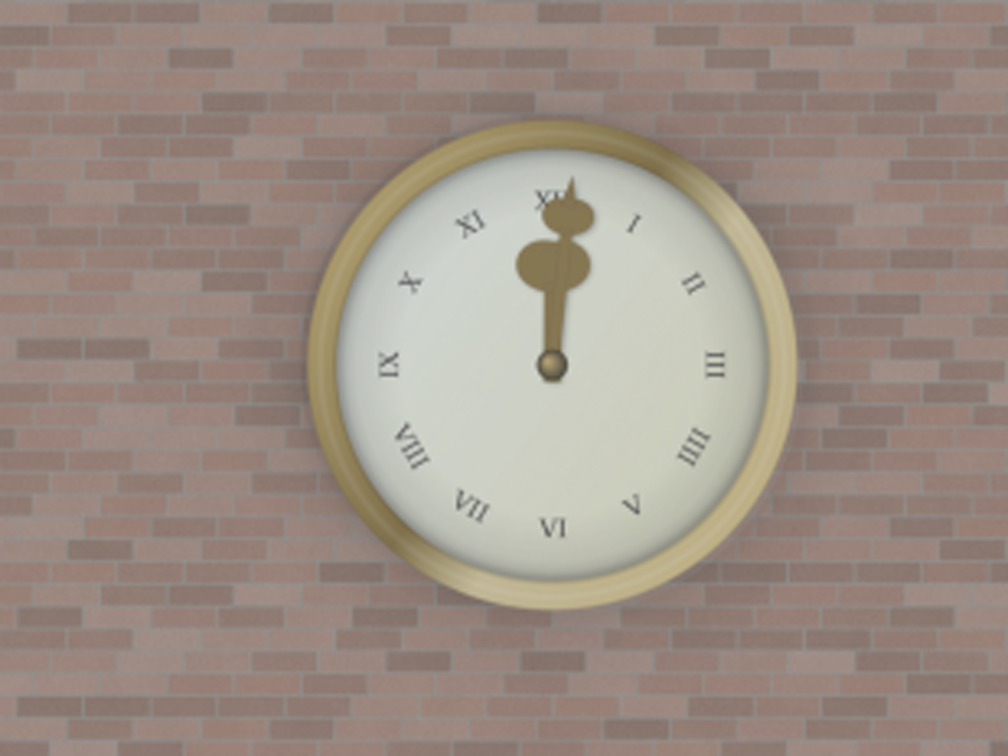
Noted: **12:01**
